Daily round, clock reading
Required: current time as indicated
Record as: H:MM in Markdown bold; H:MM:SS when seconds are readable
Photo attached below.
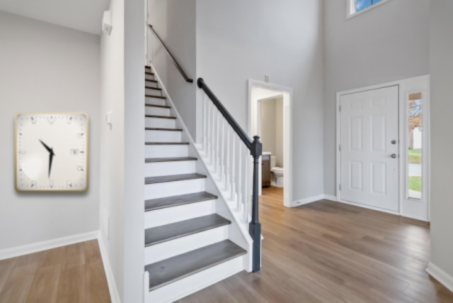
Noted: **10:31**
